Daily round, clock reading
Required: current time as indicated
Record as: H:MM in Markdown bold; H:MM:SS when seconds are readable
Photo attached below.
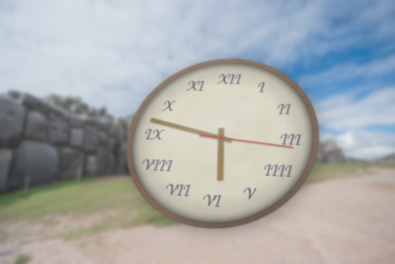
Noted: **5:47:16**
